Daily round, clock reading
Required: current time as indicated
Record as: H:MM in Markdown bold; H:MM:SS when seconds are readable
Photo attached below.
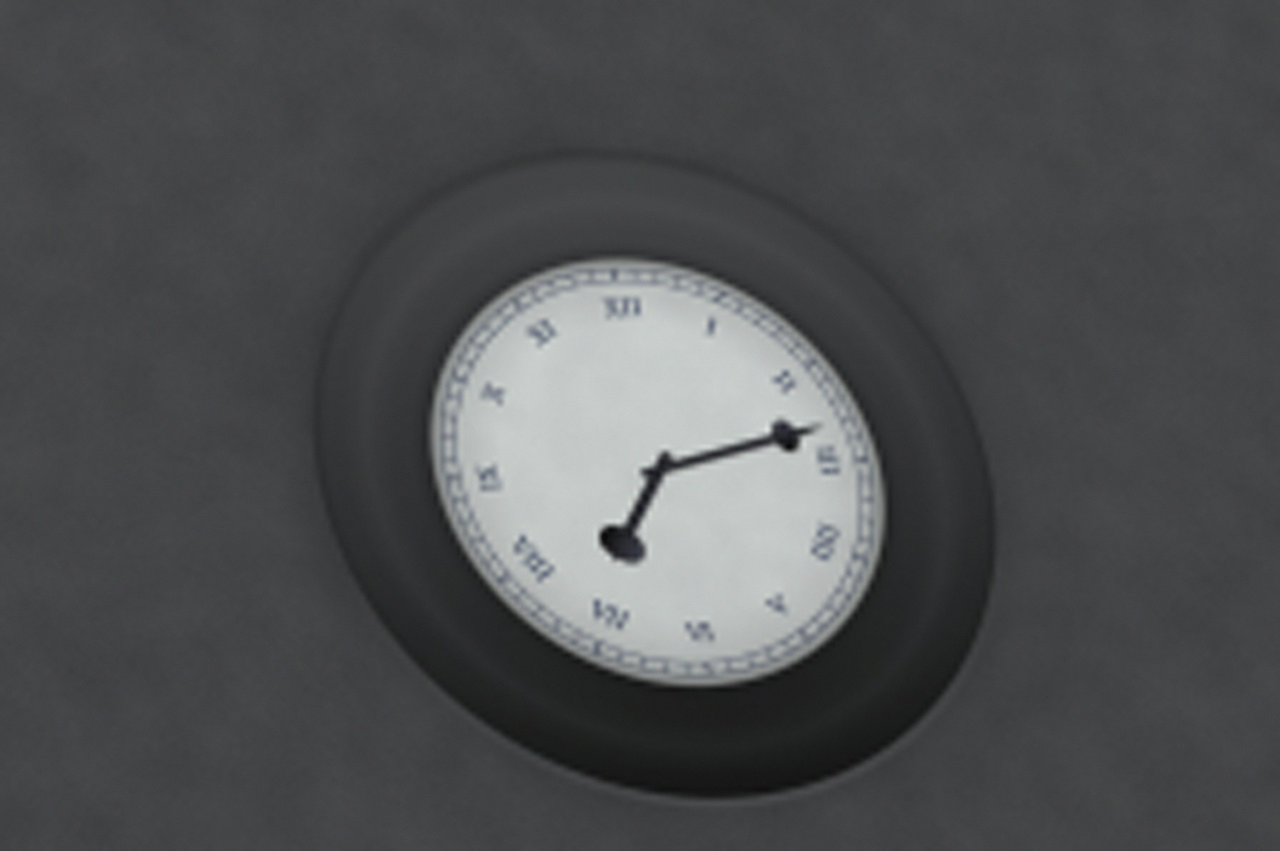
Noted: **7:13**
